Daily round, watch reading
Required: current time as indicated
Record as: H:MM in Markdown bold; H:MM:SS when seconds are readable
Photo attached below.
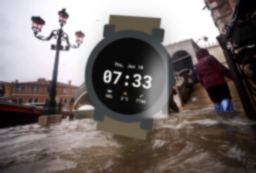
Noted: **7:33**
